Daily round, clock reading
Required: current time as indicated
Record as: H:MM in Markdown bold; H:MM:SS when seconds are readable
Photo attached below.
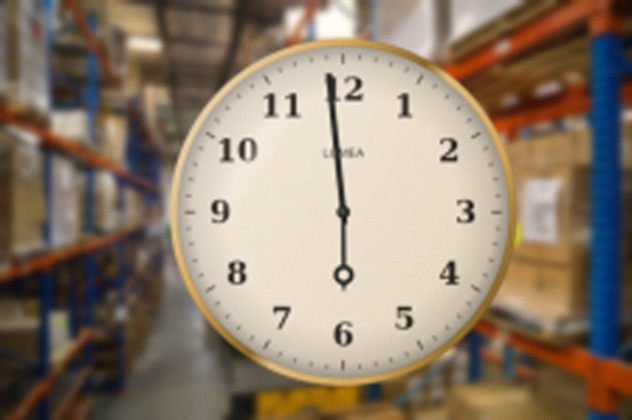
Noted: **5:59**
